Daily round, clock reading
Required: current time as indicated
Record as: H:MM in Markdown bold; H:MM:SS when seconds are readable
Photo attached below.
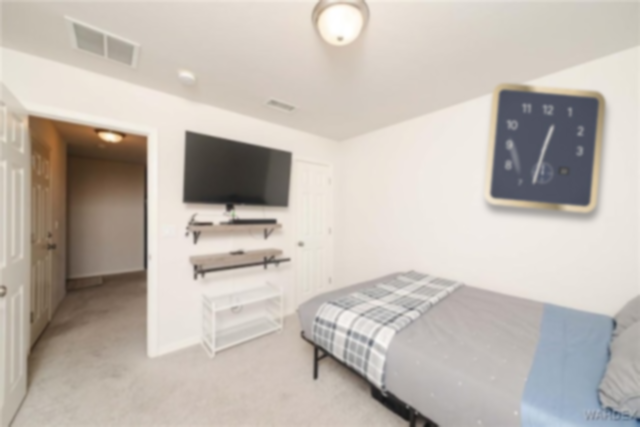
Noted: **12:32**
